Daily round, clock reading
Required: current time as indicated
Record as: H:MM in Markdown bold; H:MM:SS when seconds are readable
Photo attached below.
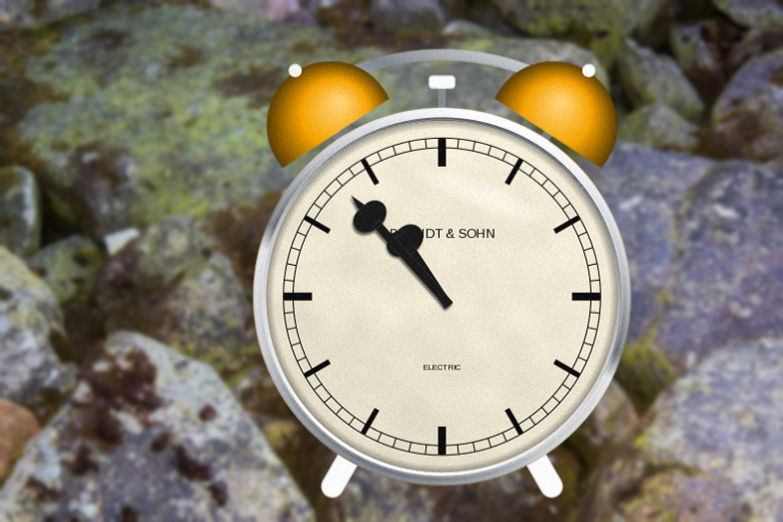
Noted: **10:53**
